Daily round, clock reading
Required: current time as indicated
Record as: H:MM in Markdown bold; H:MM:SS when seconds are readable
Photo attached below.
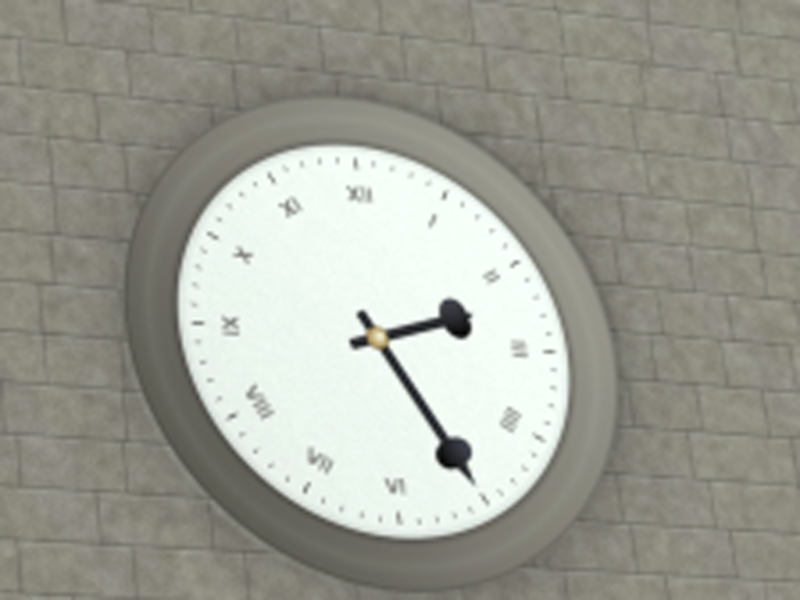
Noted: **2:25**
